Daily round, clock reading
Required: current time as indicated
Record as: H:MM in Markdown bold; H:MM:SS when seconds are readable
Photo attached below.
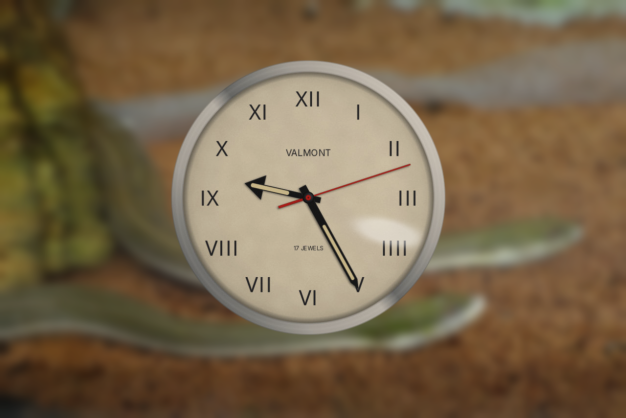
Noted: **9:25:12**
